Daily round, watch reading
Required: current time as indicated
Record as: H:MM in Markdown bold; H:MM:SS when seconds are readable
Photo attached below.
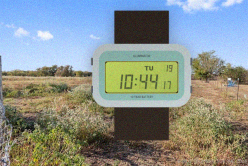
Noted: **10:44:17**
